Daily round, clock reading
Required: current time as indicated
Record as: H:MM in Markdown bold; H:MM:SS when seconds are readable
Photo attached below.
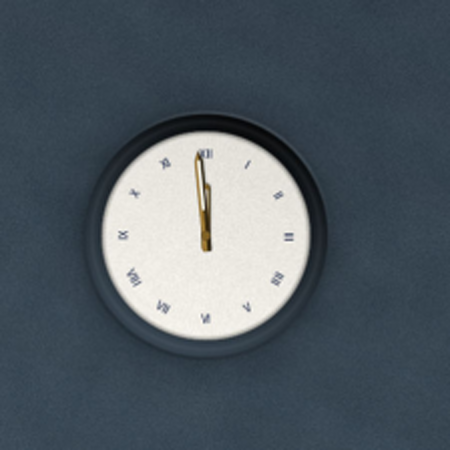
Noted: **11:59**
